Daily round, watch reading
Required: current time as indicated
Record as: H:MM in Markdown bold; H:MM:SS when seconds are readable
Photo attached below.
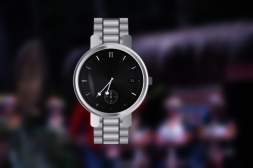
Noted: **6:37**
